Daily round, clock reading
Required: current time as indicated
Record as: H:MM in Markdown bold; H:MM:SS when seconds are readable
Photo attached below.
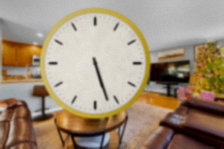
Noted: **5:27**
